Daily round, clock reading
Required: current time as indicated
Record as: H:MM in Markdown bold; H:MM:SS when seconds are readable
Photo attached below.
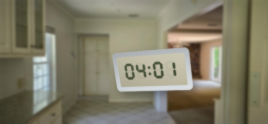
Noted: **4:01**
